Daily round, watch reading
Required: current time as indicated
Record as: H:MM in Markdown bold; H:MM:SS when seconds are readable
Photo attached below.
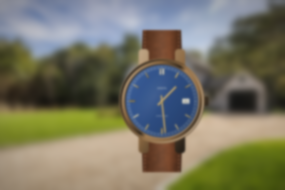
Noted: **1:29**
